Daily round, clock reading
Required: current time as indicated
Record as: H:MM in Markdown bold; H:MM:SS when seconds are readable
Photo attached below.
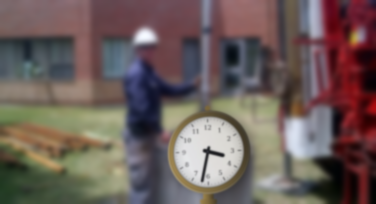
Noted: **3:32**
